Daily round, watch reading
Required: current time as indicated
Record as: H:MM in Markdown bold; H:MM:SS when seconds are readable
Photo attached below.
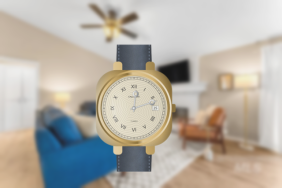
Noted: **12:12**
